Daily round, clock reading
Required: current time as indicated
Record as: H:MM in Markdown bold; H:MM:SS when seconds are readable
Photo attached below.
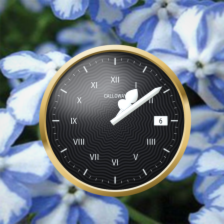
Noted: **1:09**
